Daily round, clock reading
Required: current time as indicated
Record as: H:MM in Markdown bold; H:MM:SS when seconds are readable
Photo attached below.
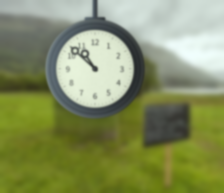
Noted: **10:52**
